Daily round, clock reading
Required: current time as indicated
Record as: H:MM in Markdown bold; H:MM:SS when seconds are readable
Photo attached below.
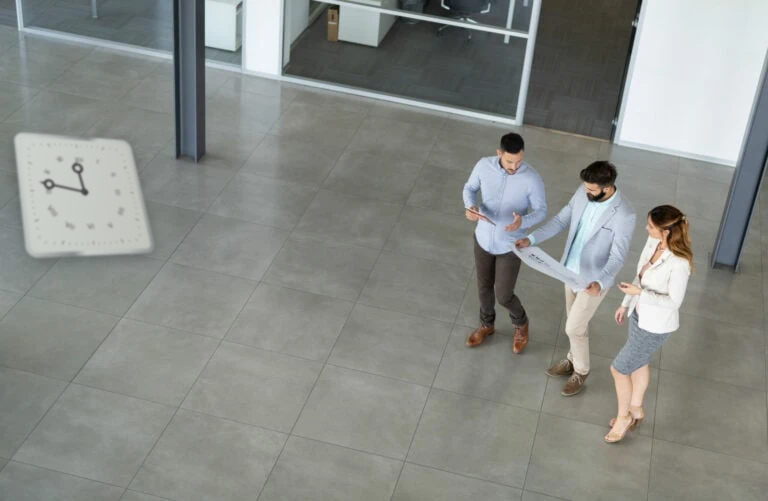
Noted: **11:47**
